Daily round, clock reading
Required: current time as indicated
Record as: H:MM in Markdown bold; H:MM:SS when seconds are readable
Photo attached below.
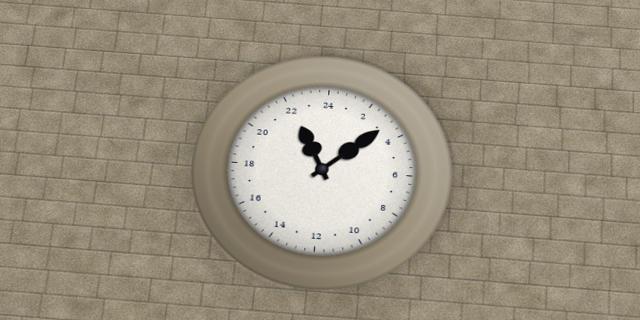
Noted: **22:08**
